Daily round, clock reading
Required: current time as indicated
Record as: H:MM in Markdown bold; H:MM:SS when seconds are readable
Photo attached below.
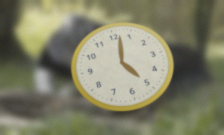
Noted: **5:02**
